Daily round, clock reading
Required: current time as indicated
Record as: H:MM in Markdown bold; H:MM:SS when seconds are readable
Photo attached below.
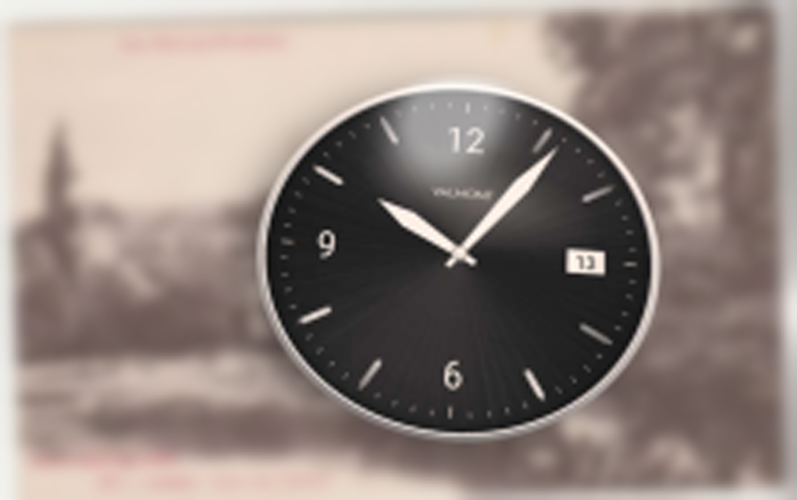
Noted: **10:06**
